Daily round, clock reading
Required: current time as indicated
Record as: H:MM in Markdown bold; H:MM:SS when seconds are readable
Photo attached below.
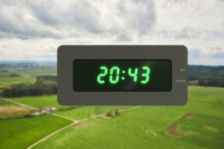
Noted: **20:43**
